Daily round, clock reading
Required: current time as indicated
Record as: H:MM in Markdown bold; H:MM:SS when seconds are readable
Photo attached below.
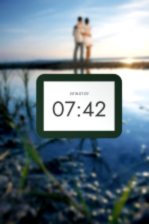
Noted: **7:42**
